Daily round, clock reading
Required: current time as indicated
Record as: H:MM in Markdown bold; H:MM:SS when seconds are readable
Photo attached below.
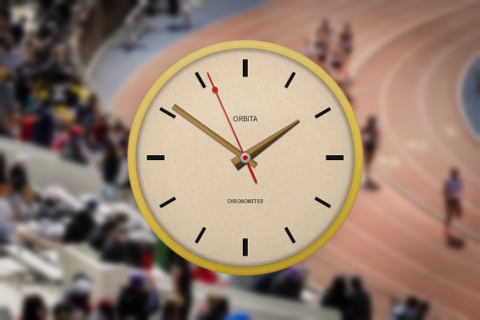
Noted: **1:50:56**
